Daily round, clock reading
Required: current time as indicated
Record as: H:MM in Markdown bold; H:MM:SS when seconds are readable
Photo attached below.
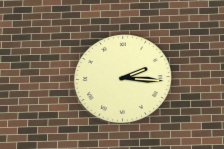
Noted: **2:16**
